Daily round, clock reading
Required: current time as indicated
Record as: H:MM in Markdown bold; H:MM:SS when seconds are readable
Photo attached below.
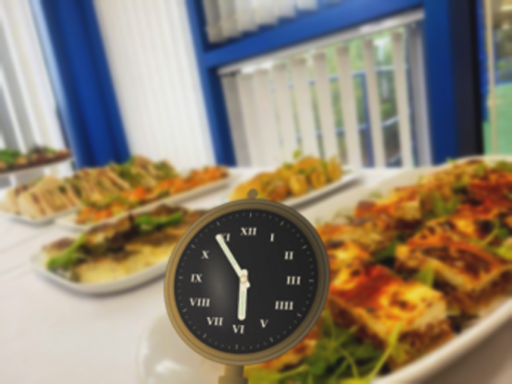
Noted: **5:54**
